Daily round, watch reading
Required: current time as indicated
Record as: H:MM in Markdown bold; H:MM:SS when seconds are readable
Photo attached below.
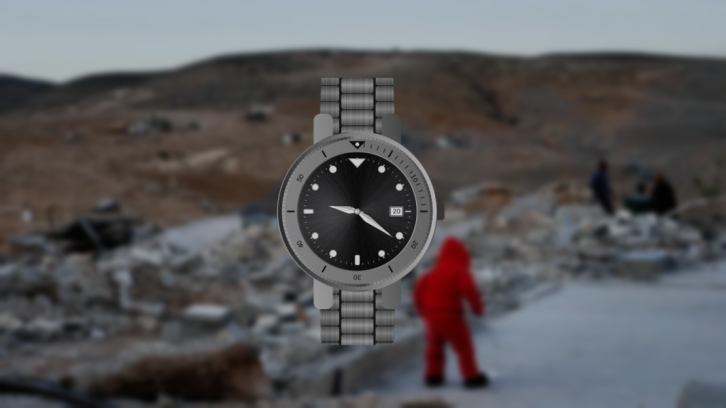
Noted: **9:21**
